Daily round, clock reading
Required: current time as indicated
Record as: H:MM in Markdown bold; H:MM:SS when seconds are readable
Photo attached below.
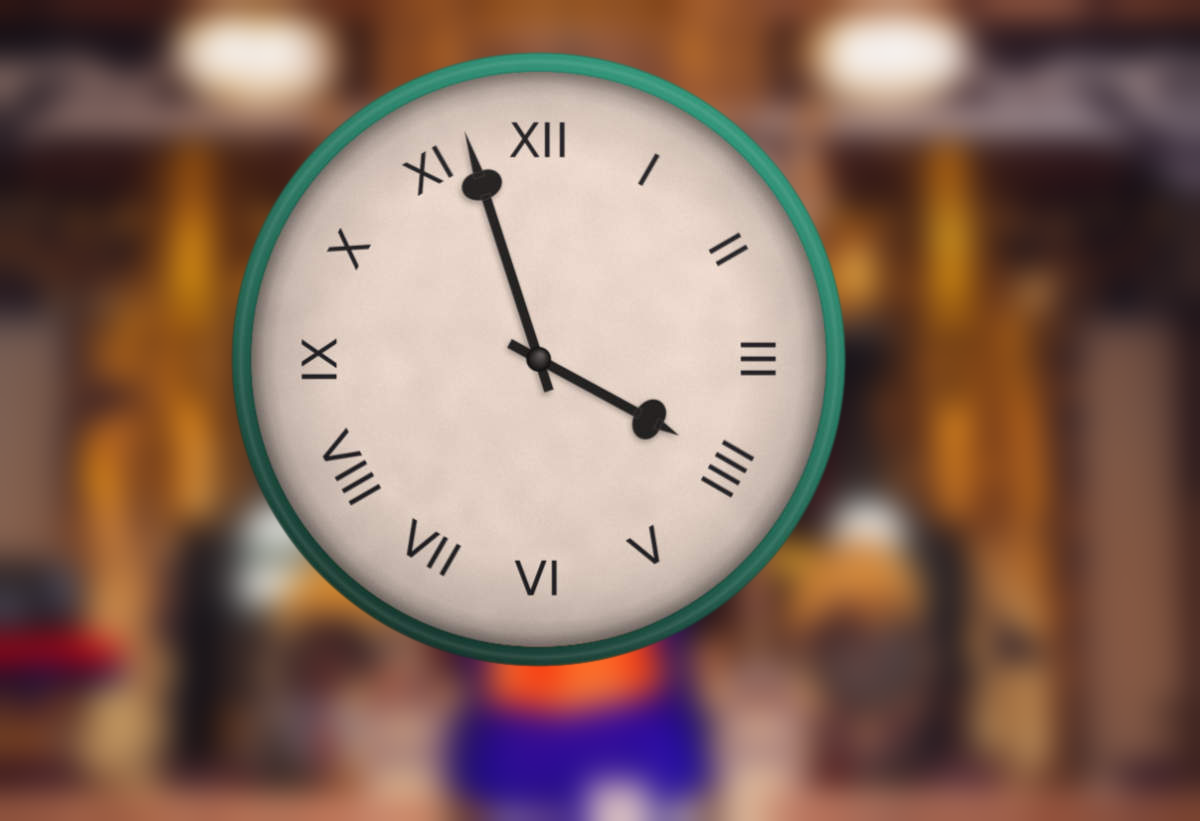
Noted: **3:57**
